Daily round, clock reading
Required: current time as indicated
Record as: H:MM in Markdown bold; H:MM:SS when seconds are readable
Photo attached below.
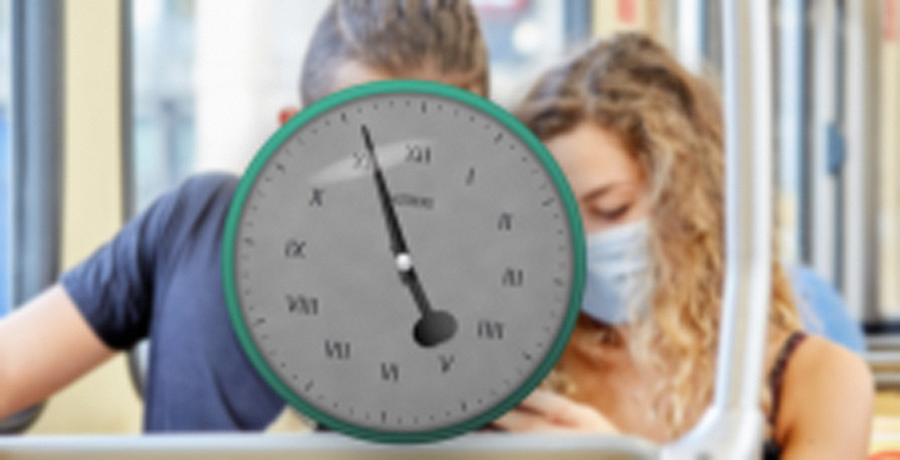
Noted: **4:56**
